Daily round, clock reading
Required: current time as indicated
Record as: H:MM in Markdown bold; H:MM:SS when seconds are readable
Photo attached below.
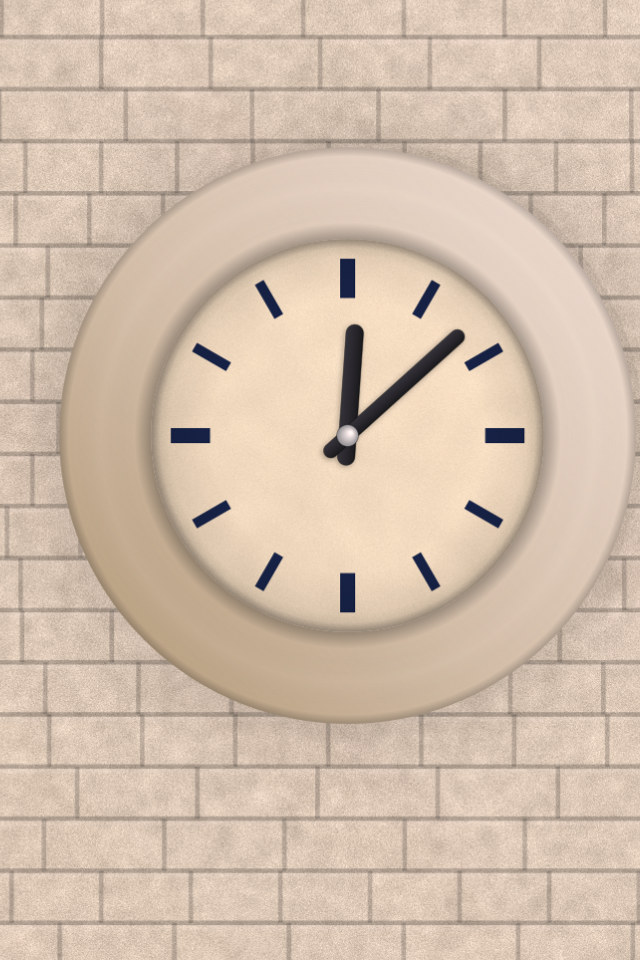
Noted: **12:08**
